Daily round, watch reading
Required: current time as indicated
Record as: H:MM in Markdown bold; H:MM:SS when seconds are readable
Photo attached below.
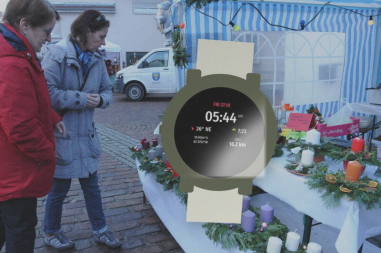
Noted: **5:44**
